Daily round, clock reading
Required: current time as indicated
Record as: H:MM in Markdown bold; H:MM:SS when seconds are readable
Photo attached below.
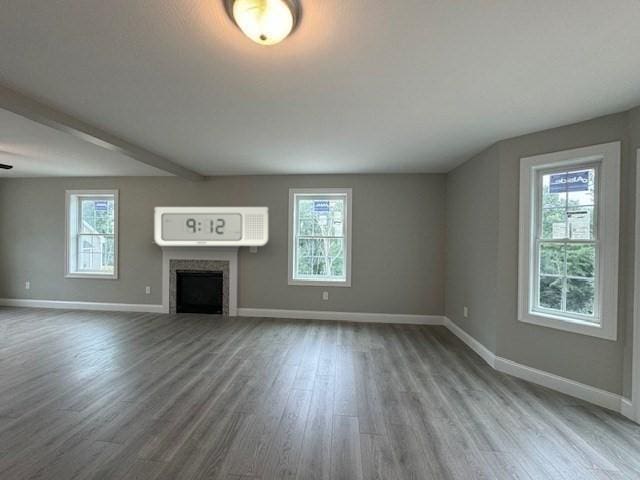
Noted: **9:12**
